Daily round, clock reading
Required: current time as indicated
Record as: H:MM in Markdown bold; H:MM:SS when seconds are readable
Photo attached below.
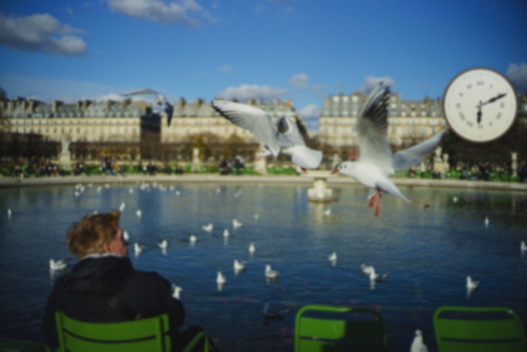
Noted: **6:11**
